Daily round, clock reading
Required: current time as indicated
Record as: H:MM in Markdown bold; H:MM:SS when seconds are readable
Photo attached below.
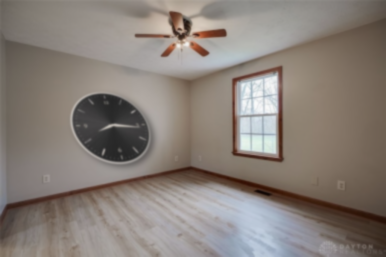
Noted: **8:16**
